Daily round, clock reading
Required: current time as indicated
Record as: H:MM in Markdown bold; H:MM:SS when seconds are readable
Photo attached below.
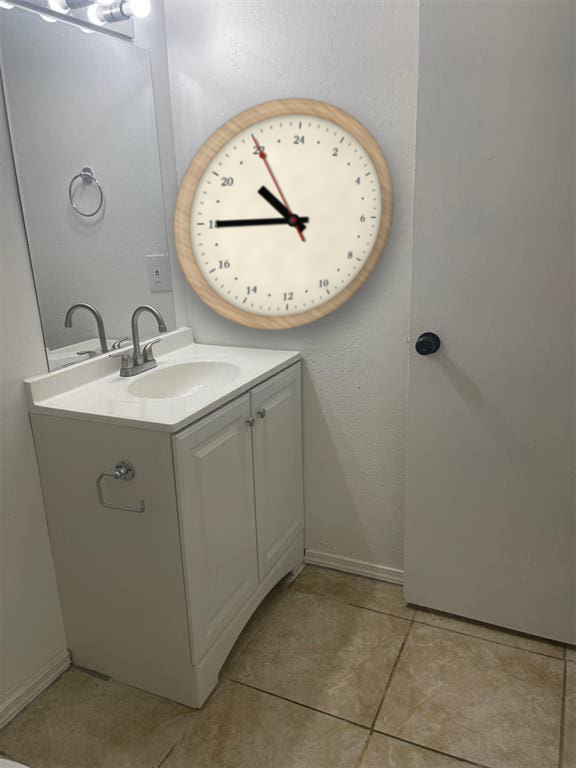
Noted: **20:44:55**
